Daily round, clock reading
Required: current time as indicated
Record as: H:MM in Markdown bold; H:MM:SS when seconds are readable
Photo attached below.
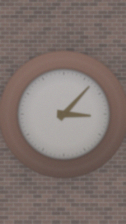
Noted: **3:07**
